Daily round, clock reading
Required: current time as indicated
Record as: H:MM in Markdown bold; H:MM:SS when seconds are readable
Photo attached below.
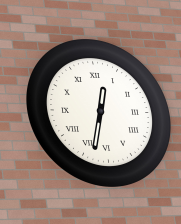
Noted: **12:33**
